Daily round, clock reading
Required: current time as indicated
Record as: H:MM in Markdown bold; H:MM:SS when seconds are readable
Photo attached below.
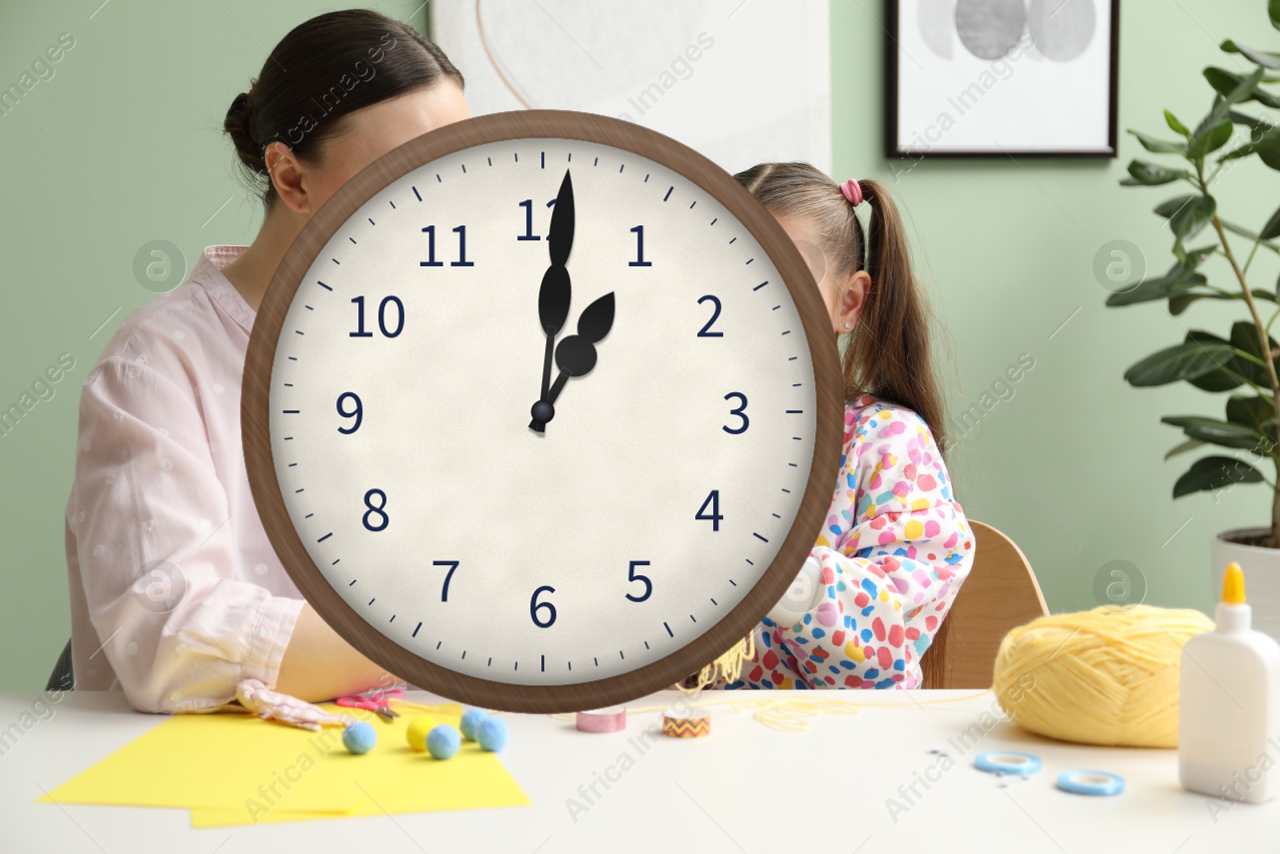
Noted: **1:01**
